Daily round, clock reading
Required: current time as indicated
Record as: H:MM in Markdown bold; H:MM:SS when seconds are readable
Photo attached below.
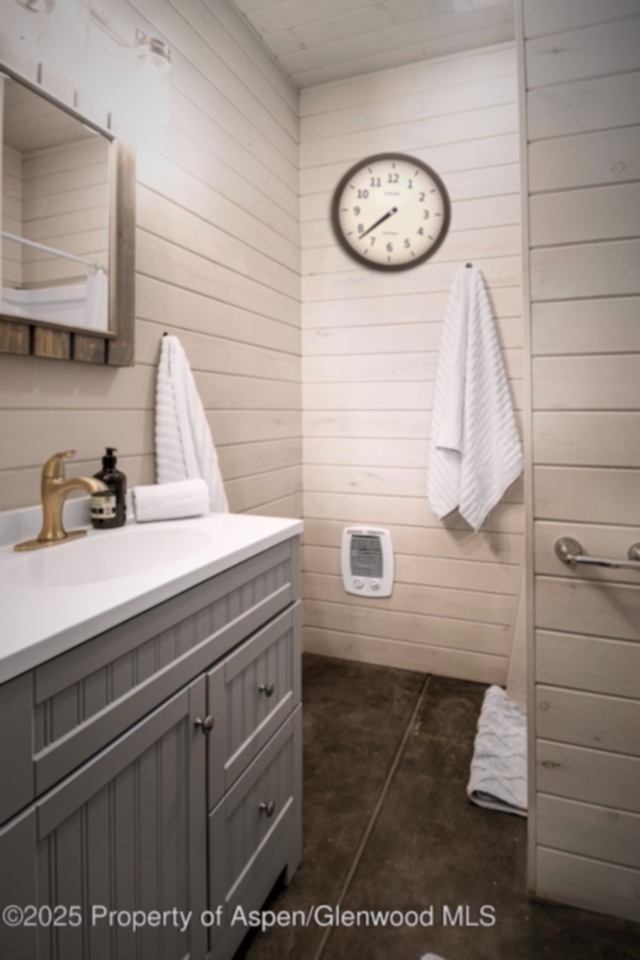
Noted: **7:38**
